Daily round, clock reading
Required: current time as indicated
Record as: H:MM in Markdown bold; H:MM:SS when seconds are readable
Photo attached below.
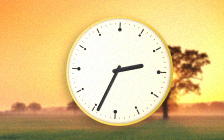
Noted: **2:34**
